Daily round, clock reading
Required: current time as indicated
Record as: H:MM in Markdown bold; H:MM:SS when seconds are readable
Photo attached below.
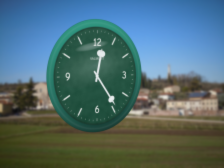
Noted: **12:24**
